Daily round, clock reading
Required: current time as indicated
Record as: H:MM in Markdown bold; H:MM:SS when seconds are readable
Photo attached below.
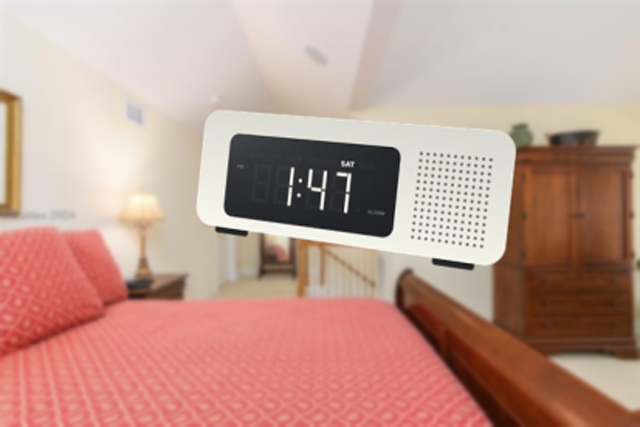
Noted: **1:47**
